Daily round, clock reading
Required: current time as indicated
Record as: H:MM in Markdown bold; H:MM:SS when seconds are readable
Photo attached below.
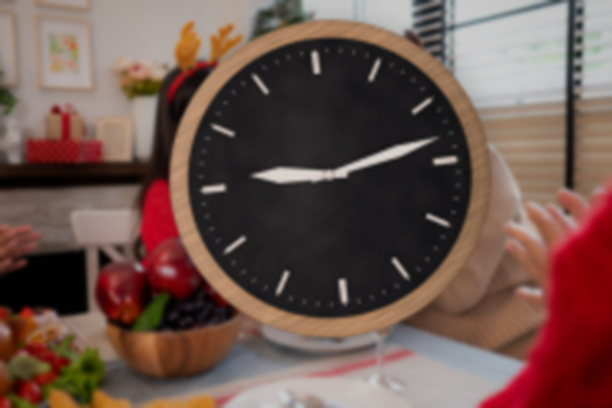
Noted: **9:13**
